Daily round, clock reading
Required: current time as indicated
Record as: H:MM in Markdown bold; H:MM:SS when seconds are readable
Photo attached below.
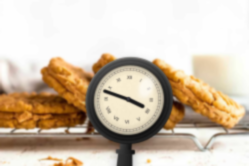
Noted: **3:48**
